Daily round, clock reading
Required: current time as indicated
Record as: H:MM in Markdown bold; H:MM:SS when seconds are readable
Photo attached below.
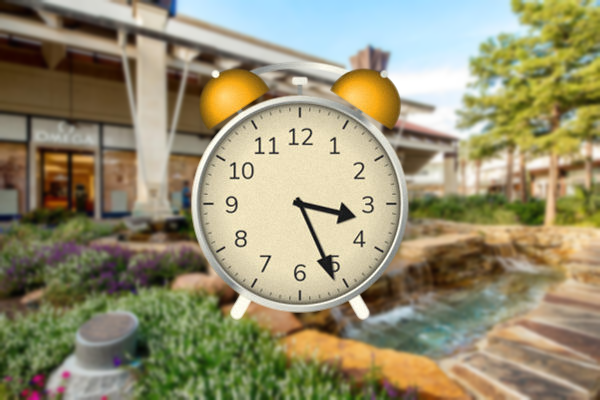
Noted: **3:26**
